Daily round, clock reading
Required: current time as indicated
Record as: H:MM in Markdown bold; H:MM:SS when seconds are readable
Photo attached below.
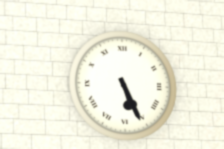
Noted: **5:26**
